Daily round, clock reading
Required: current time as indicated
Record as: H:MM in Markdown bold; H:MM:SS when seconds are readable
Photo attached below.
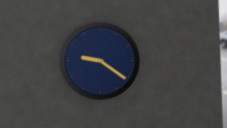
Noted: **9:21**
